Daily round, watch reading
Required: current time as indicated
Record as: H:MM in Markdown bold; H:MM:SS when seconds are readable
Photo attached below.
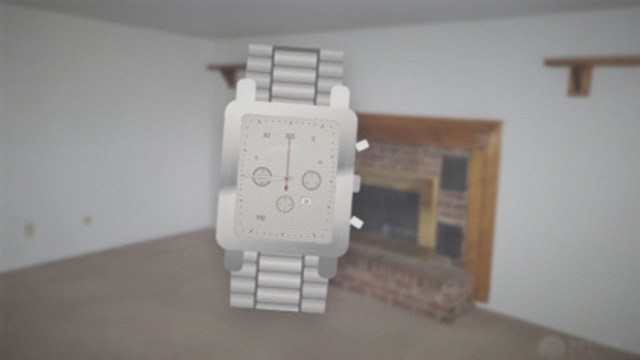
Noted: **8:45**
